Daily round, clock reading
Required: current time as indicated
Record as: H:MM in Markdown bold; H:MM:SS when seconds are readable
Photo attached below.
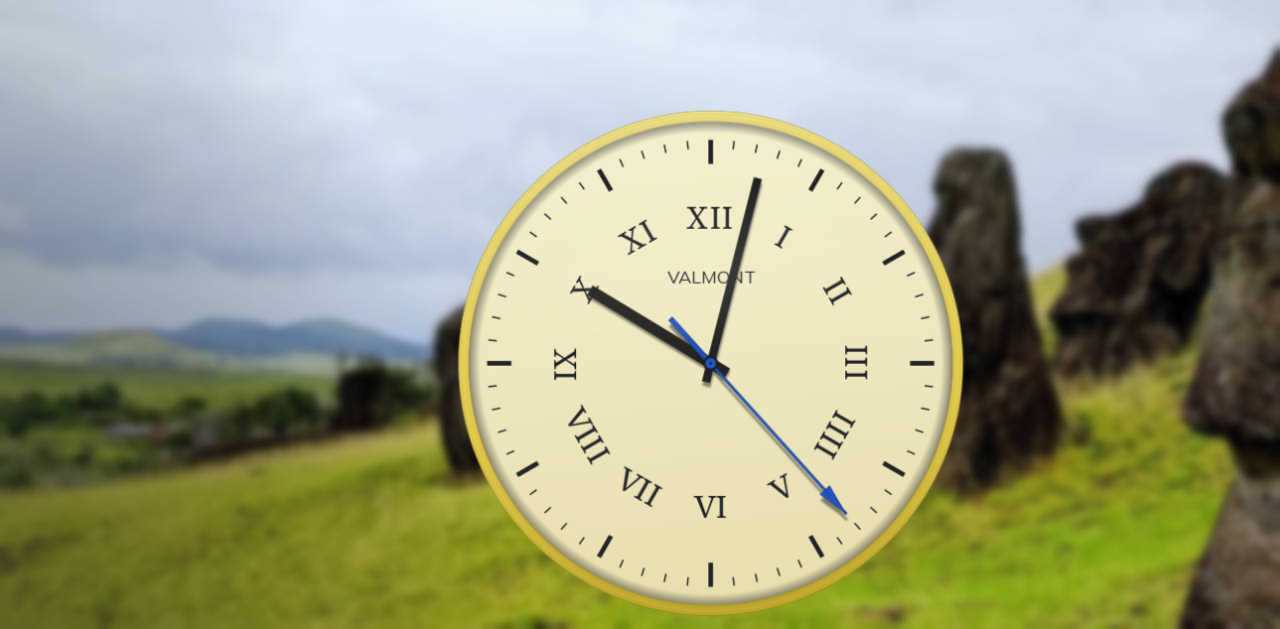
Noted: **10:02:23**
